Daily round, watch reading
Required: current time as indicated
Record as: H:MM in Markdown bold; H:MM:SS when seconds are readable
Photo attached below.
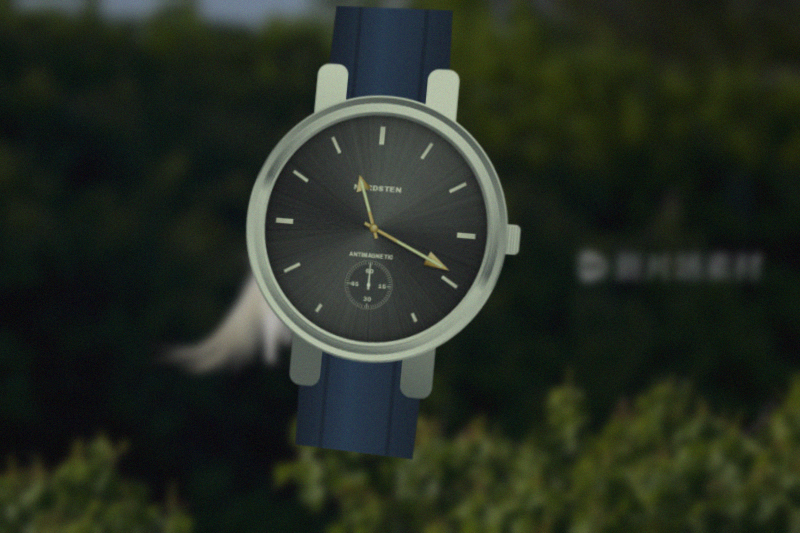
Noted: **11:19**
